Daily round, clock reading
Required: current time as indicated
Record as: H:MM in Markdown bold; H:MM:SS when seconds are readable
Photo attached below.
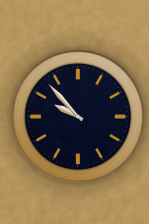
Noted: **9:53**
